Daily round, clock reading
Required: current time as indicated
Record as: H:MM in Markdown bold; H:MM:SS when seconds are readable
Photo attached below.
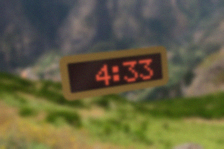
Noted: **4:33**
